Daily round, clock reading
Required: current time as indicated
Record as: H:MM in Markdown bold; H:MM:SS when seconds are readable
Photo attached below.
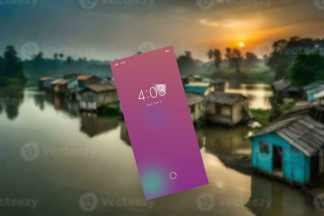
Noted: **4:03**
